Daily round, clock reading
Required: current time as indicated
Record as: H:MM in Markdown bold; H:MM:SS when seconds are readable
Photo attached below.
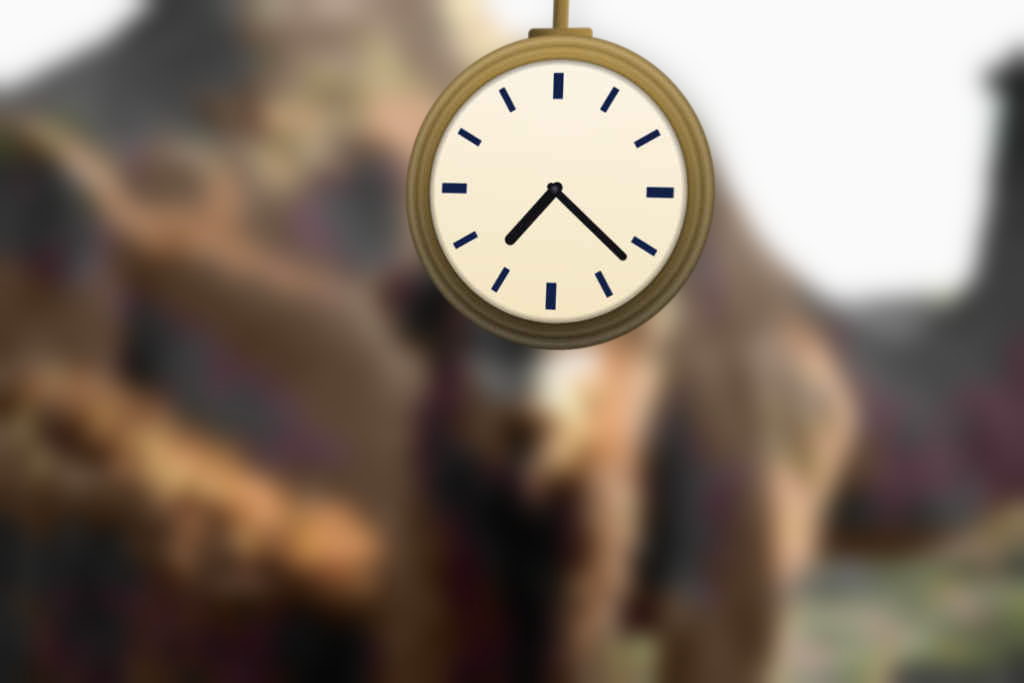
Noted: **7:22**
